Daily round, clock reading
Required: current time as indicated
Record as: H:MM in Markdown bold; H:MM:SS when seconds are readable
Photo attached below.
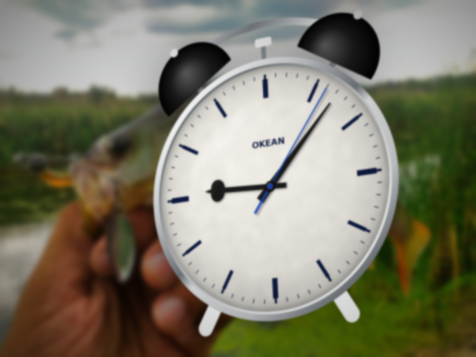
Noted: **9:07:06**
